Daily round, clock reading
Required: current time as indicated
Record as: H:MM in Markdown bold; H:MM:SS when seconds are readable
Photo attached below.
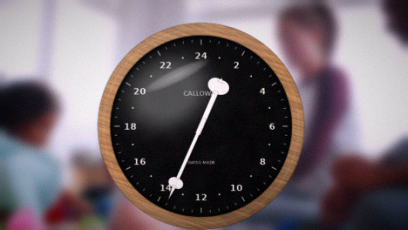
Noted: **1:34**
